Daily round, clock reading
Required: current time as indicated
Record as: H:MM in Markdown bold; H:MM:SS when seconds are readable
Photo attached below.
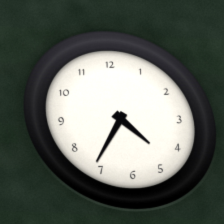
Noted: **4:36**
